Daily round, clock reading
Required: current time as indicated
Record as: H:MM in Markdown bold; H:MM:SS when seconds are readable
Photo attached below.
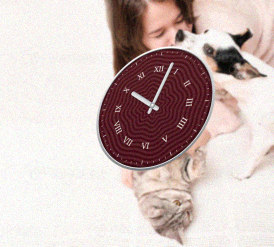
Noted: **10:03**
